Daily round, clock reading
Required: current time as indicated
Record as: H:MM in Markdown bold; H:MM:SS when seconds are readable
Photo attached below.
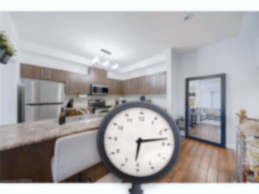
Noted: **6:13**
